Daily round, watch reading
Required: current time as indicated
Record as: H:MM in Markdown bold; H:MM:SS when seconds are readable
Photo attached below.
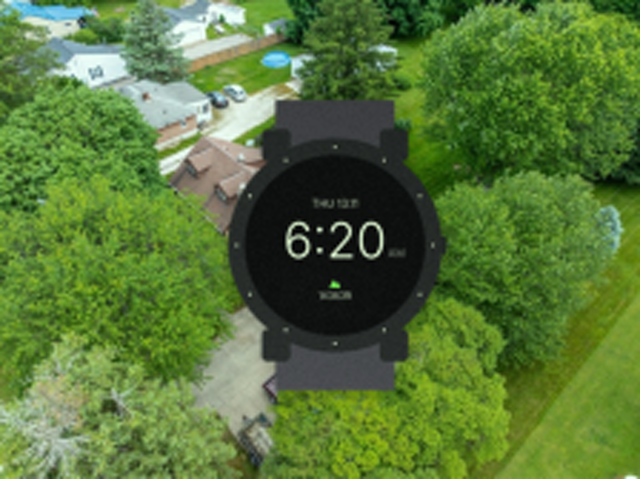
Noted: **6:20**
